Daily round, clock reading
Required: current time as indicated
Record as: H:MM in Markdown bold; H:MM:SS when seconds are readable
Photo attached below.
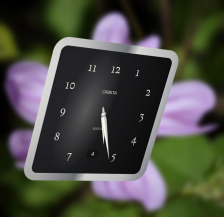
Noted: **5:26**
